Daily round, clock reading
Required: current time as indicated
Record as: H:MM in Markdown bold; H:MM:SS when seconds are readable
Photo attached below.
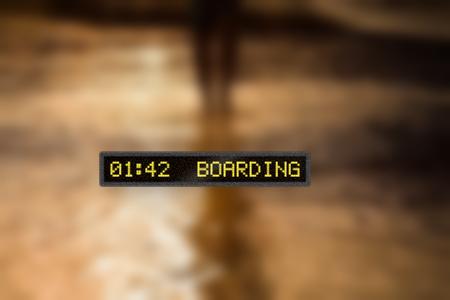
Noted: **1:42**
